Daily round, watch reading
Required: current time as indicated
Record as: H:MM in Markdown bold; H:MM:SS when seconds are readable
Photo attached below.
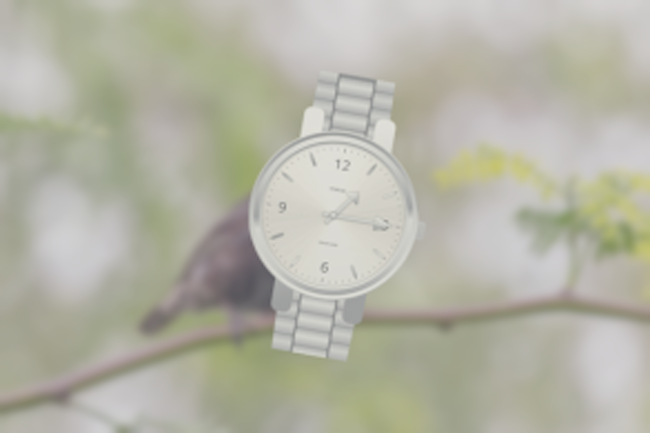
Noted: **1:15**
